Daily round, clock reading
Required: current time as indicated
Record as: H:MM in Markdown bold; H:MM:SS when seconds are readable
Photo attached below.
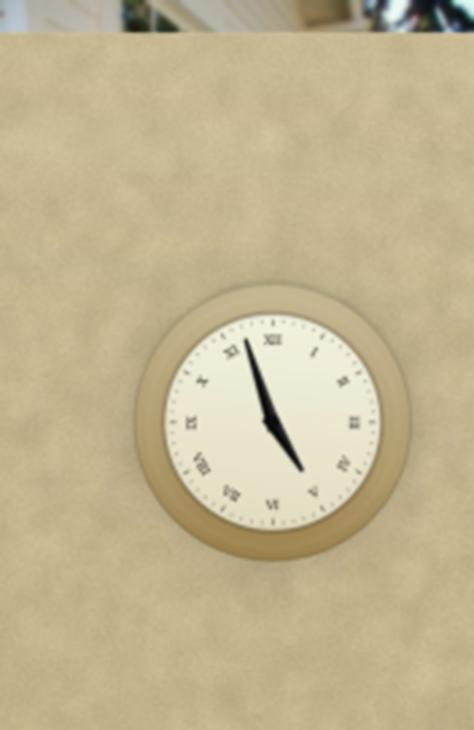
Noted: **4:57**
